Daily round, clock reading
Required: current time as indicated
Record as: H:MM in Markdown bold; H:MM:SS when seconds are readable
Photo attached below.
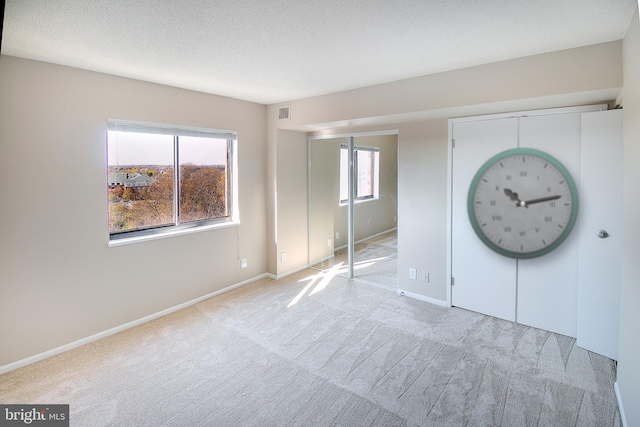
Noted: **10:13**
